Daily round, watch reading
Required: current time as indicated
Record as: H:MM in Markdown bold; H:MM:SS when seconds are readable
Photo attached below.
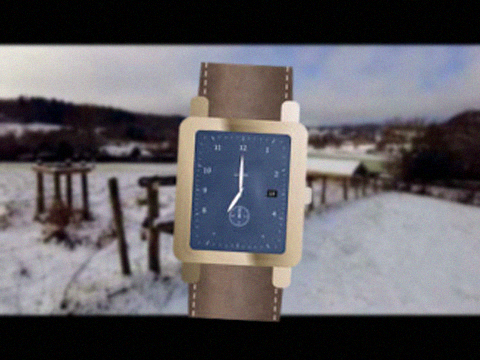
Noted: **7:00**
